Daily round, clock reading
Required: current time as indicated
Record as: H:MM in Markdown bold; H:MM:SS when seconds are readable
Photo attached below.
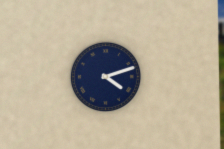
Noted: **4:12**
